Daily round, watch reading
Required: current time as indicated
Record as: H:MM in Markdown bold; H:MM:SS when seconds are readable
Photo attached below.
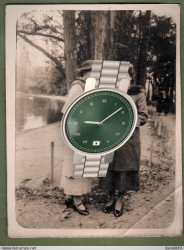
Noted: **9:08**
